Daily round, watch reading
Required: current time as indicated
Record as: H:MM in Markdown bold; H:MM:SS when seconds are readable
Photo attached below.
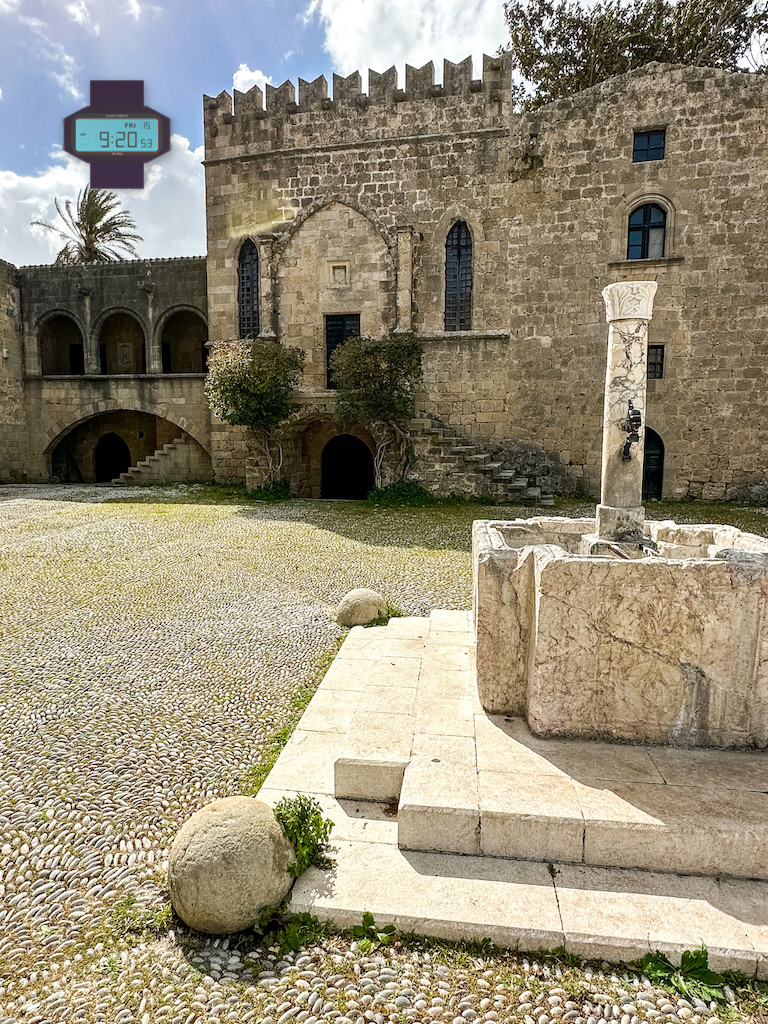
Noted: **9:20**
